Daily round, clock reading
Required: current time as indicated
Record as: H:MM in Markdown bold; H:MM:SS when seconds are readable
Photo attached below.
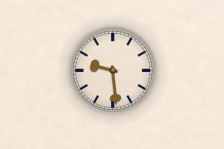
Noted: **9:29**
